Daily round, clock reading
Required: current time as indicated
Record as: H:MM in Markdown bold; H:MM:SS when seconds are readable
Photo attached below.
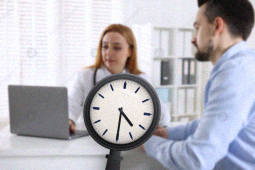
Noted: **4:30**
